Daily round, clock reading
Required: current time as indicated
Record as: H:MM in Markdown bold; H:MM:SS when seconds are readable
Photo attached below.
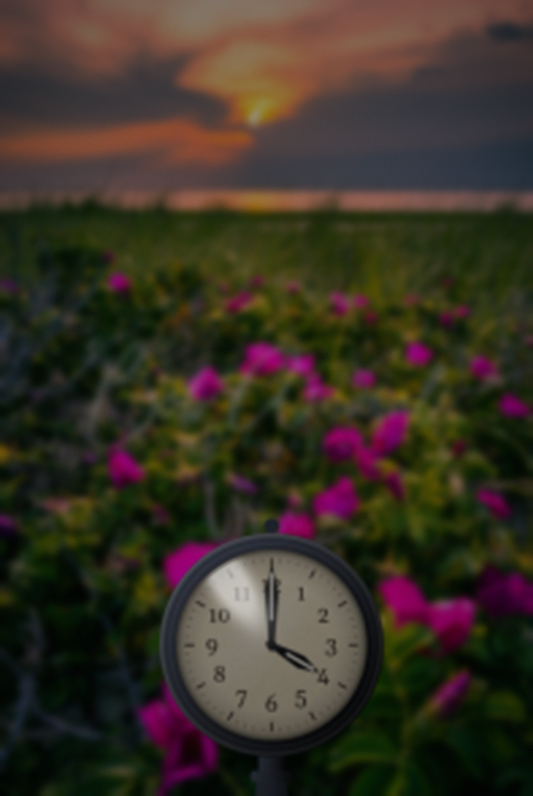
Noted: **4:00**
